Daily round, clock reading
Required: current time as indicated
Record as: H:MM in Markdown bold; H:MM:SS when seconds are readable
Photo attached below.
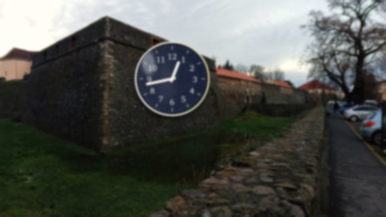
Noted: **12:43**
